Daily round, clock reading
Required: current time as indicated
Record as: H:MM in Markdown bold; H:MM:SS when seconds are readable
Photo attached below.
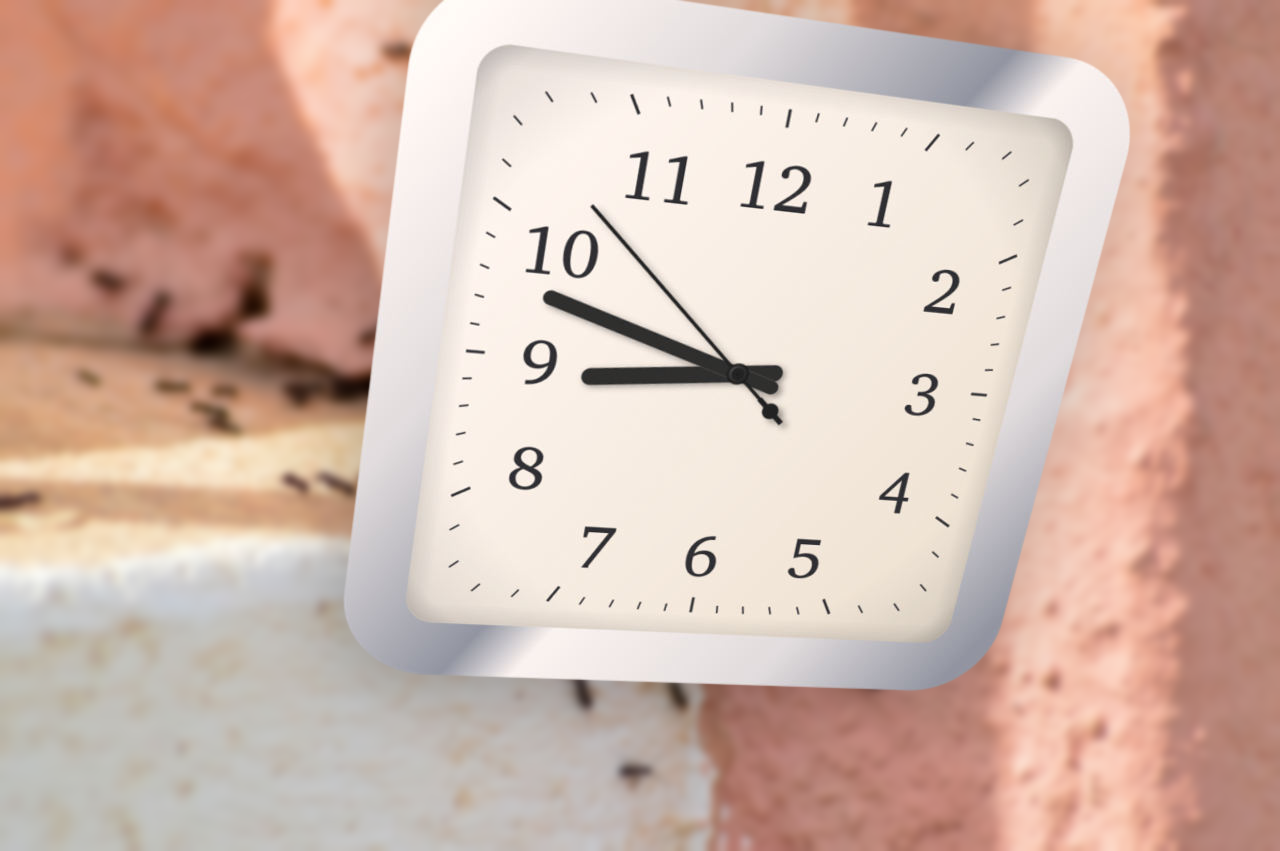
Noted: **8:47:52**
